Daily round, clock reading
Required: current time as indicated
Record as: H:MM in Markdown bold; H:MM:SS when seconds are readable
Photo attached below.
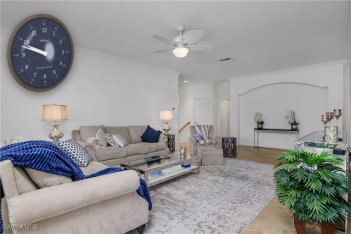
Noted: **9:48**
